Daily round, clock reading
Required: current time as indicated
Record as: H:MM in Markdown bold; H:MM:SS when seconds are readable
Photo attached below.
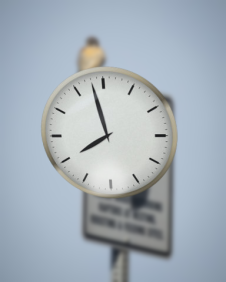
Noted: **7:58**
